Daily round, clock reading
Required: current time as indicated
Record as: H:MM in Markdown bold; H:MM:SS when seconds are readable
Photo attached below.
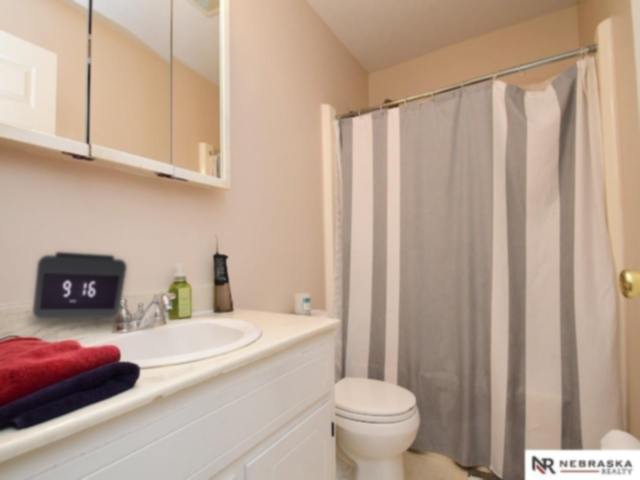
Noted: **9:16**
